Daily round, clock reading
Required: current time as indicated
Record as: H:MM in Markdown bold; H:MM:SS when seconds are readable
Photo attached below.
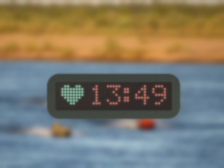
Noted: **13:49**
